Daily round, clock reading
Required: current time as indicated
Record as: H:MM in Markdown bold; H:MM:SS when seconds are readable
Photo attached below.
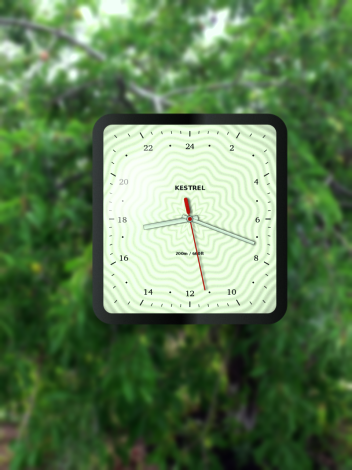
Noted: **17:18:28**
